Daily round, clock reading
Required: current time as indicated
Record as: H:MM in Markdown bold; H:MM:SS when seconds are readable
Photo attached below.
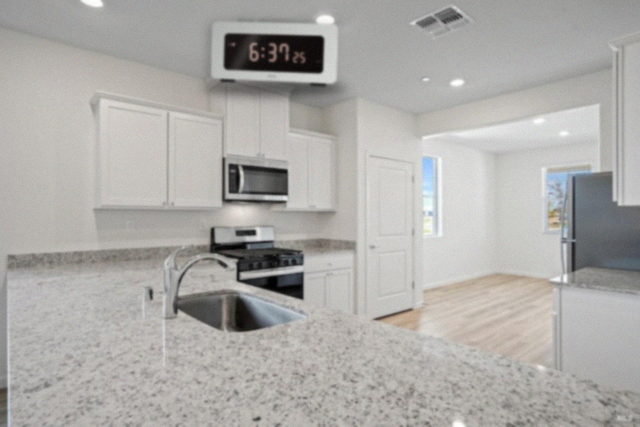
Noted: **6:37**
